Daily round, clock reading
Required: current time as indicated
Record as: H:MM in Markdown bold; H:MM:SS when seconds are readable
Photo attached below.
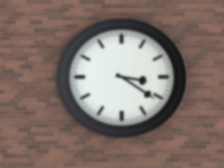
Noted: **3:21**
